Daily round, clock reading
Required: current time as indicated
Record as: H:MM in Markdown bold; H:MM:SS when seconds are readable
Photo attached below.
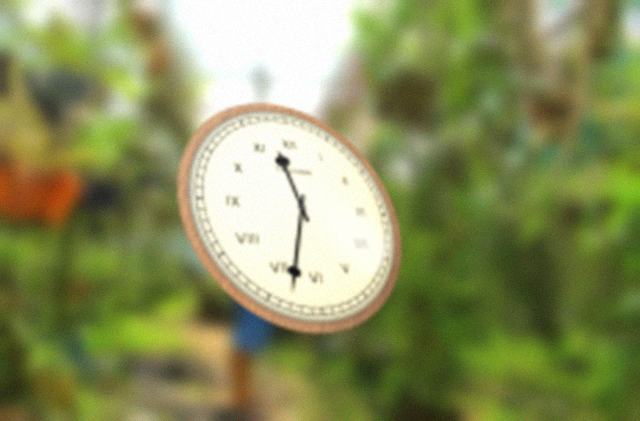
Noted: **11:33**
